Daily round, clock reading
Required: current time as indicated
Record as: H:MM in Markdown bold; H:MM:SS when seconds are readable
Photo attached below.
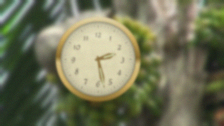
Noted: **2:28**
